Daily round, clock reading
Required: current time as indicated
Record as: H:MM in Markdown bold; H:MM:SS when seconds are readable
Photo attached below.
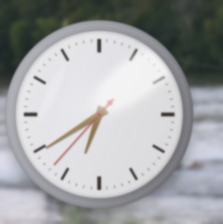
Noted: **6:39:37**
